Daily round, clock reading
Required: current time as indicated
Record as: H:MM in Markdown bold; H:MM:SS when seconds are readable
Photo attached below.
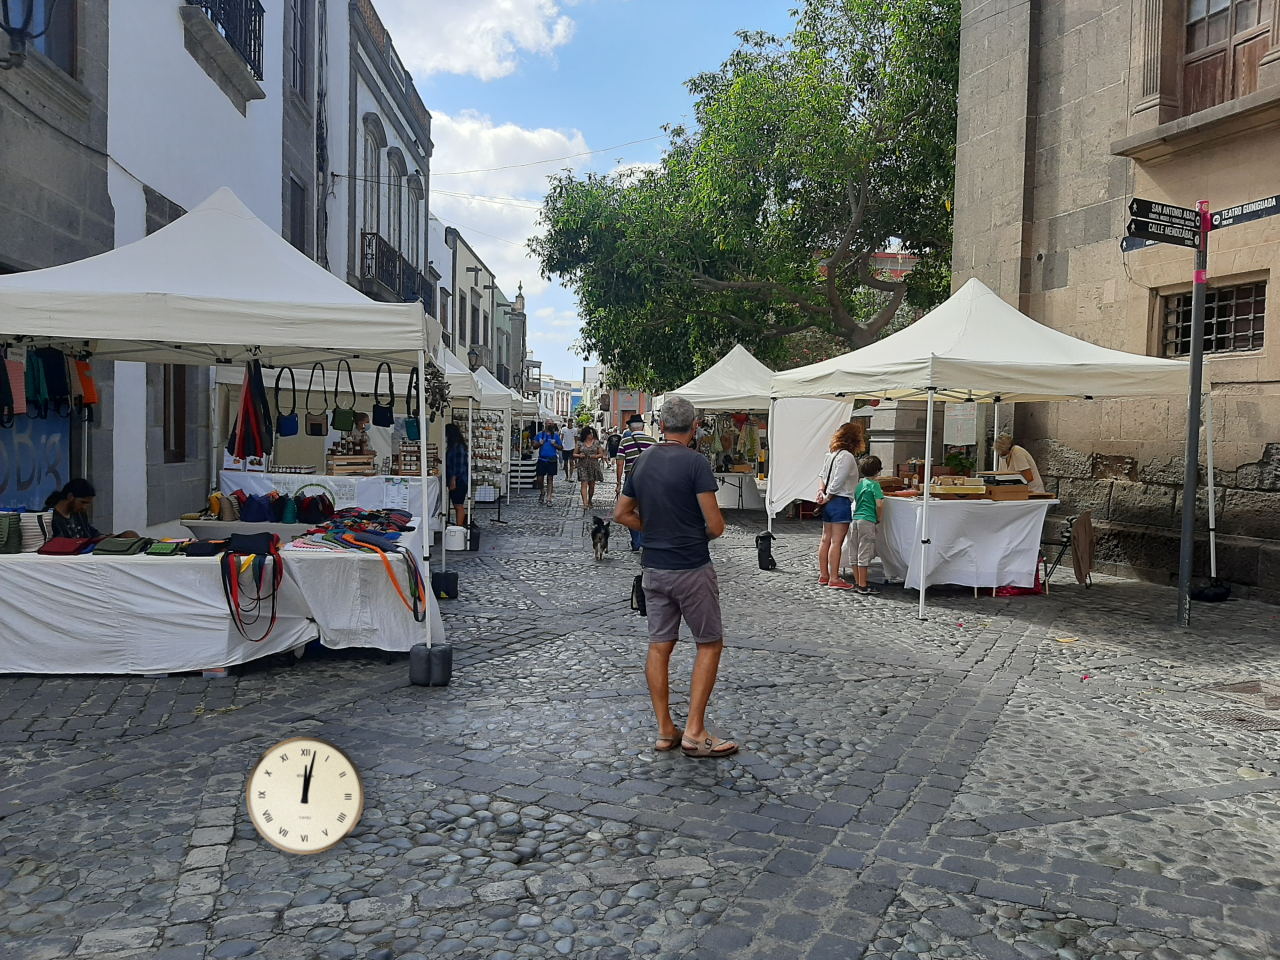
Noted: **12:02**
